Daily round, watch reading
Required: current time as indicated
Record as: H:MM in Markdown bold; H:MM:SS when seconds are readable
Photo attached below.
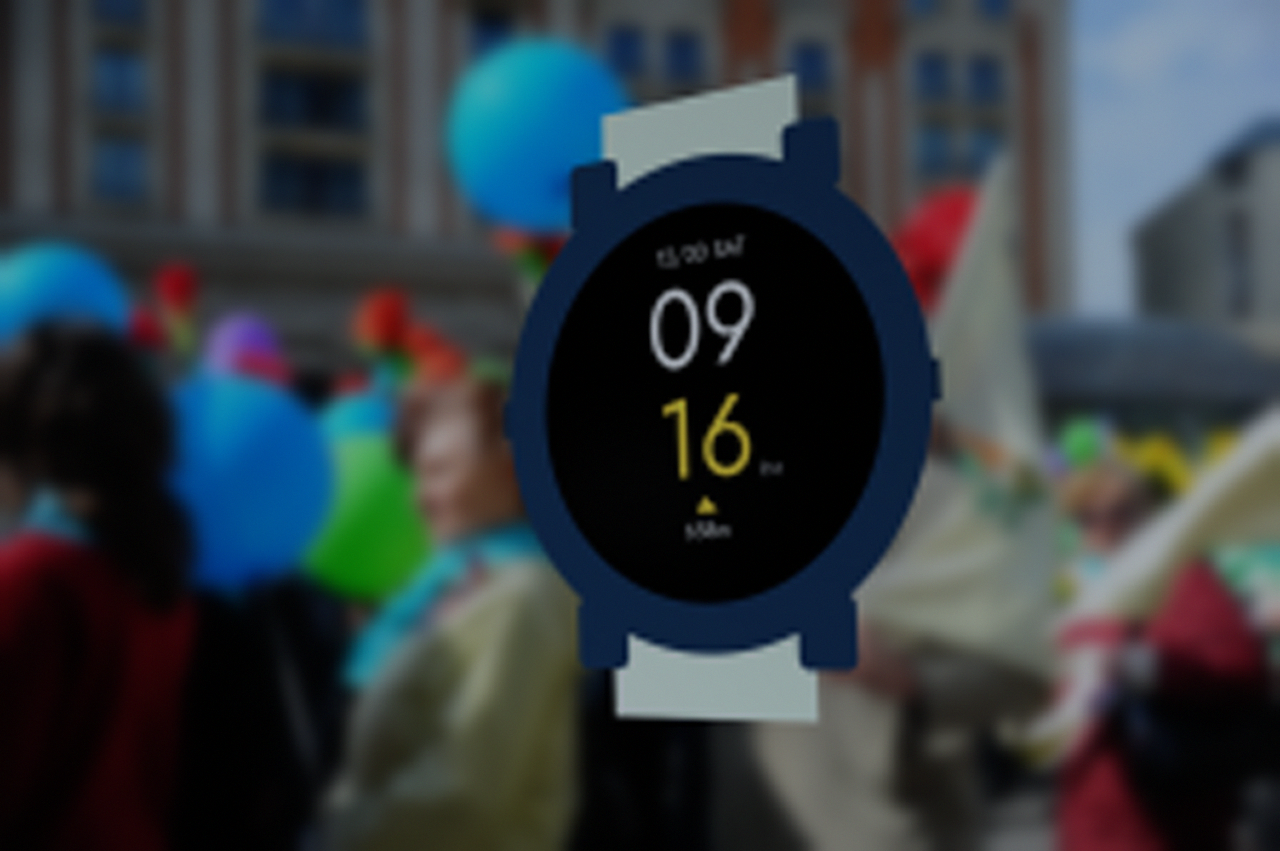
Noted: **9:16**
